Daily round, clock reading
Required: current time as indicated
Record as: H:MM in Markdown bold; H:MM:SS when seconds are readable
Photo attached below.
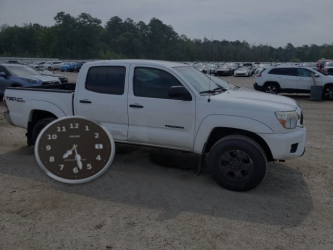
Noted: **7:28**
